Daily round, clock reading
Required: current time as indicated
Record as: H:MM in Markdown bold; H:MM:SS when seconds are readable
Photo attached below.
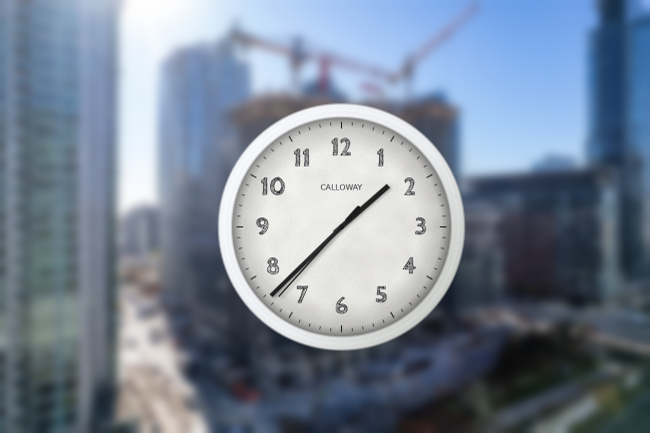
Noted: **1:37:37**
